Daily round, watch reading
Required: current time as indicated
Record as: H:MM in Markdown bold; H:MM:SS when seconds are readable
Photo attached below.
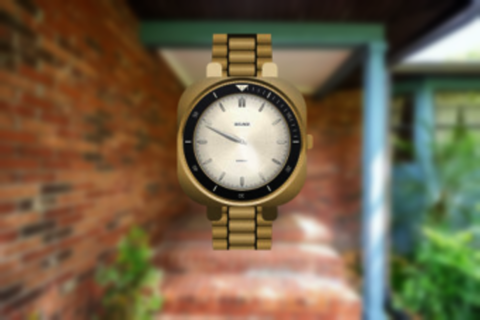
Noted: **9:49**
